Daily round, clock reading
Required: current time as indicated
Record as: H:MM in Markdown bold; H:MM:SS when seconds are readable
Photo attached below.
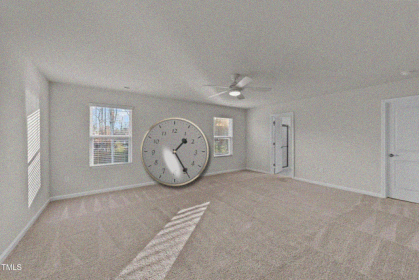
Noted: **1:25**
